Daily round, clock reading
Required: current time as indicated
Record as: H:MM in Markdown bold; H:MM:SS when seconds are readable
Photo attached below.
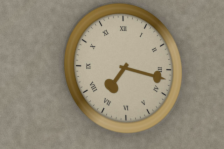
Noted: **7:17**
